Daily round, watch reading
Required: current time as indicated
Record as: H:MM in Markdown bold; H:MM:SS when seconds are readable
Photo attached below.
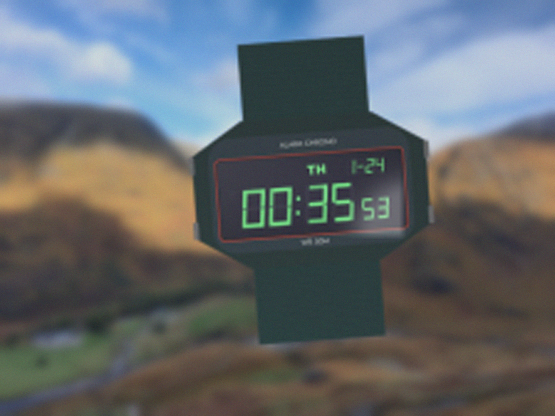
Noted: **0:35:53**
